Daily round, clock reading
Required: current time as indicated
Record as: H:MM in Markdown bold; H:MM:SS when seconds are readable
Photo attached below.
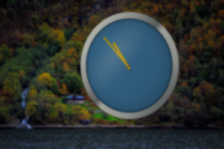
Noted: **10:53**
